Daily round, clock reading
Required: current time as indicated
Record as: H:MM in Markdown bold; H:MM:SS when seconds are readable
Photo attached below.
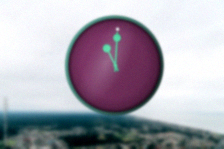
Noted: **11:00**
